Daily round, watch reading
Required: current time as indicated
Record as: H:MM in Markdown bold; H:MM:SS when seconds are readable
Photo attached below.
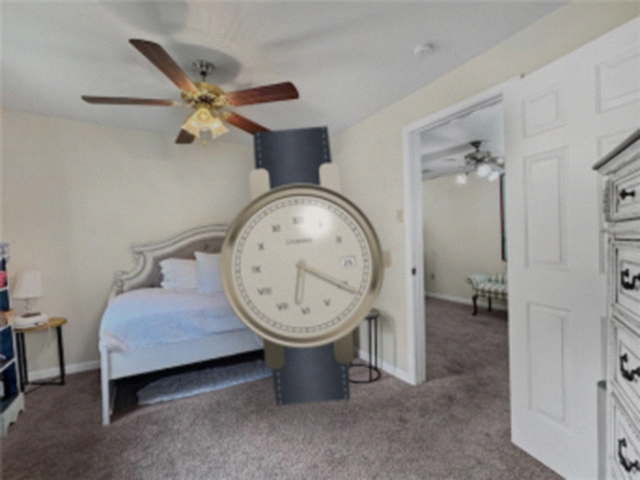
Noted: **6:20**
